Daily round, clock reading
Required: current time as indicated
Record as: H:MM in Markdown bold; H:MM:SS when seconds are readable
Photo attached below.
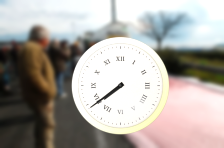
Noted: **7:39**
